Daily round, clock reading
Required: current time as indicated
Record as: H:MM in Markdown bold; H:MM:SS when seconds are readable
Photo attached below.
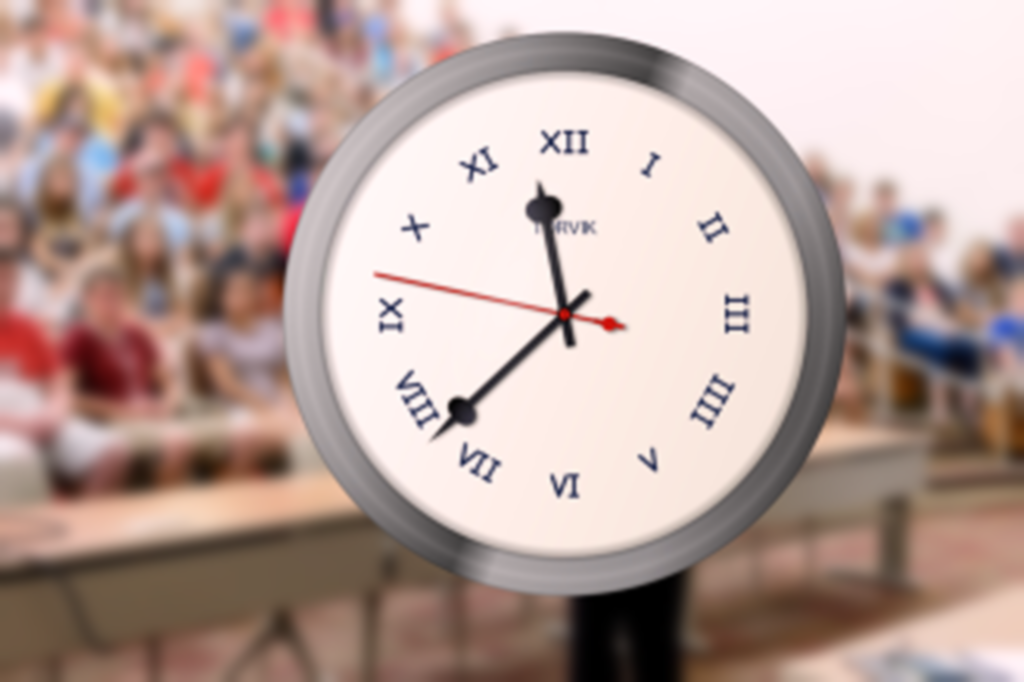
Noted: **11:37:47**
